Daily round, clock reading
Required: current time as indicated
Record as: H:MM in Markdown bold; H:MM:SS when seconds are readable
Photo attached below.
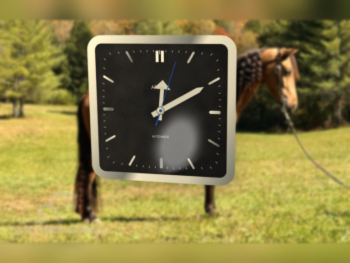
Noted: **12:10:03**
